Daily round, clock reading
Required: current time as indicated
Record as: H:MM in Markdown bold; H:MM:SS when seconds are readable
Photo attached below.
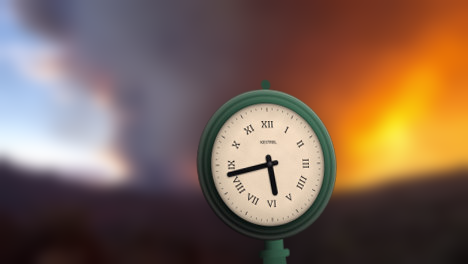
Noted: **5:43**
